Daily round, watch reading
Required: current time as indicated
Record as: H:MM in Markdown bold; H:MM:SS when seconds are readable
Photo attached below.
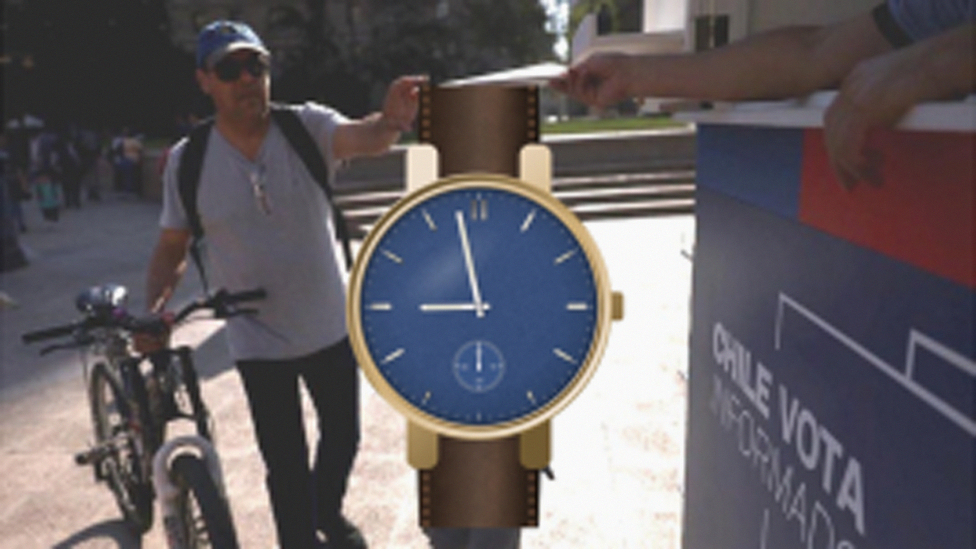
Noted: **8:58**
